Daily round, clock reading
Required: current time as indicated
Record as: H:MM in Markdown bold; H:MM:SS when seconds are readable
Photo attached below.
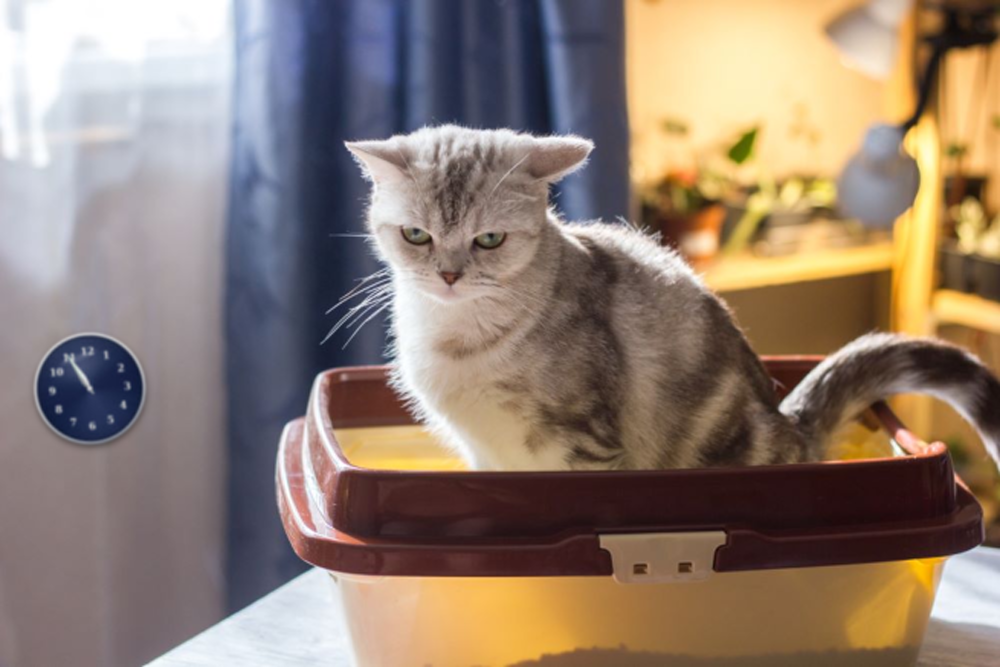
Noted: **10:55**
